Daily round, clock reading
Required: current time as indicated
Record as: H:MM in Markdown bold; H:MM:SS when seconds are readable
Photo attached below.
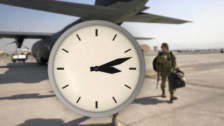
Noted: **3:12**
